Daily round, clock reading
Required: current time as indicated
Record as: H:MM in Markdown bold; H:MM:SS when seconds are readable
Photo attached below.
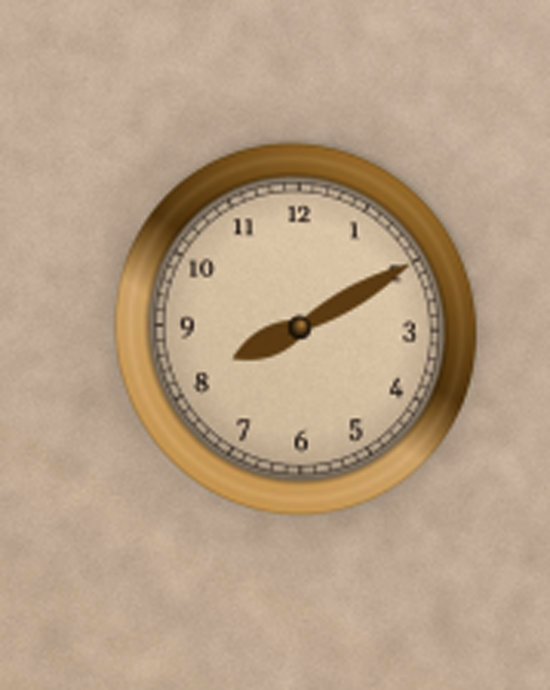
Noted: **8:10**
